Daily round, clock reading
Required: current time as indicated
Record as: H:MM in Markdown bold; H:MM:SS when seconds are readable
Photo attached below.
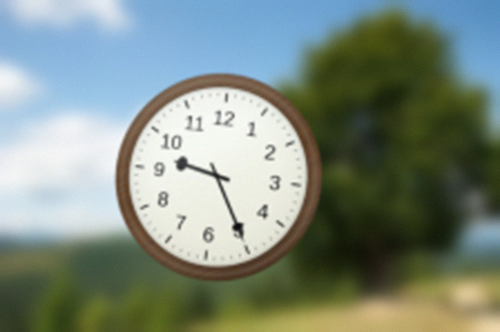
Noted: **9:25**
